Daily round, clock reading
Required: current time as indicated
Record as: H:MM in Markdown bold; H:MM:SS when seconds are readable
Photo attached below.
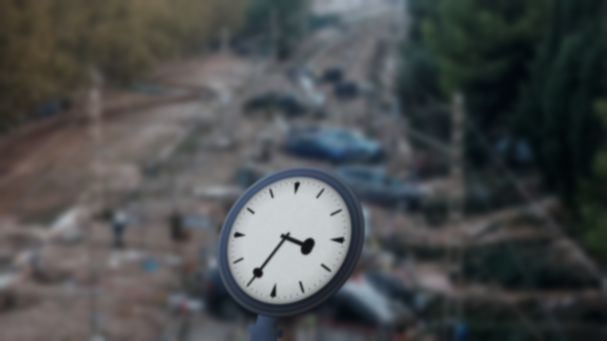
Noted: **3:35**
